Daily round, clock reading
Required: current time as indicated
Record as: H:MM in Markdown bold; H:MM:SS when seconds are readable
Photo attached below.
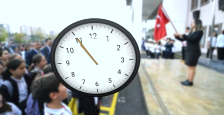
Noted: **10:55**
